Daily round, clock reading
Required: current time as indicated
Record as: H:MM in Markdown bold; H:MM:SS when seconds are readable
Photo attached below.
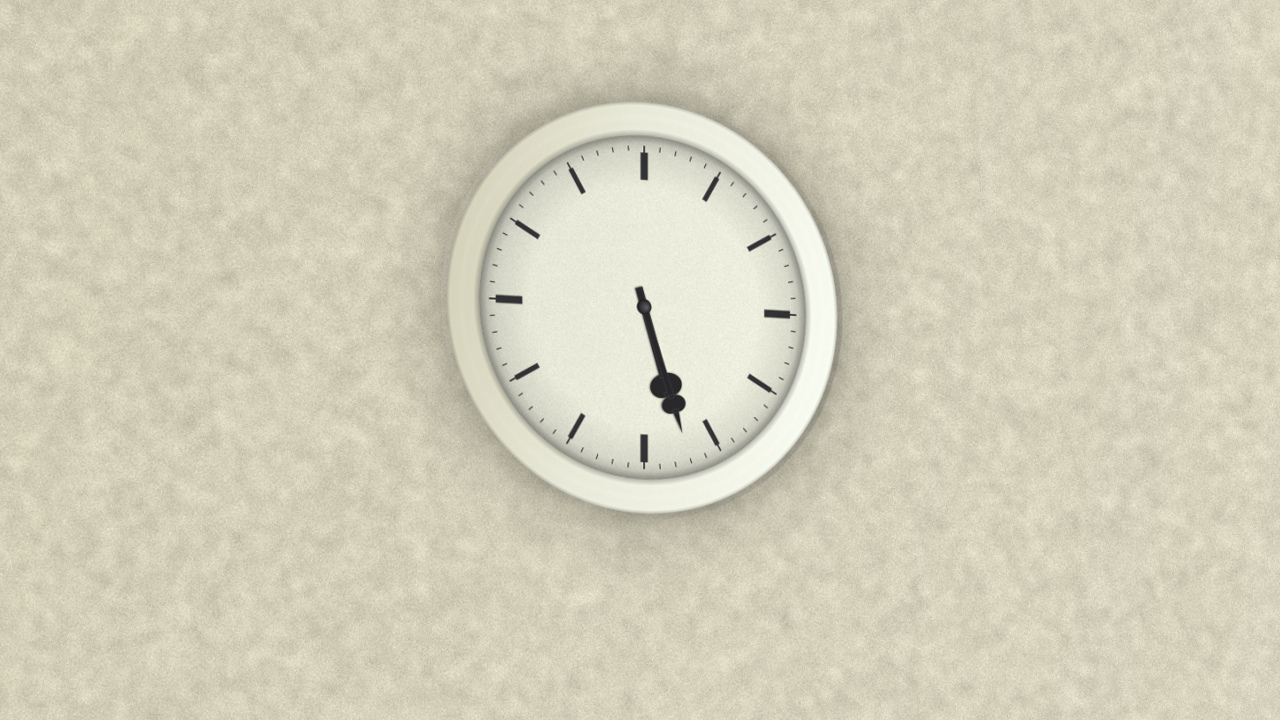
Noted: **5:27**
